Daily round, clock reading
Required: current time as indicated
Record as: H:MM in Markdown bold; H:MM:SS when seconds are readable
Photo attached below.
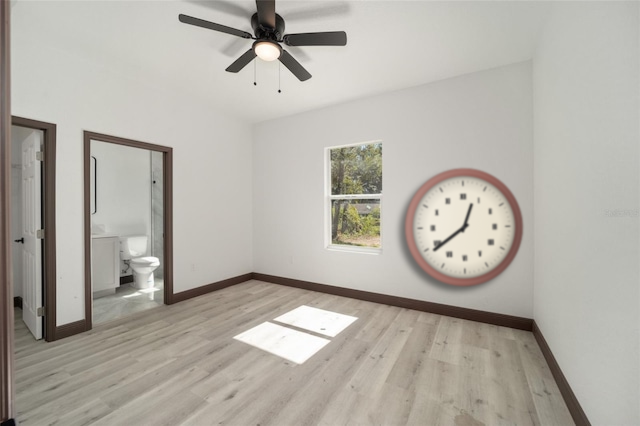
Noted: **12:39**
